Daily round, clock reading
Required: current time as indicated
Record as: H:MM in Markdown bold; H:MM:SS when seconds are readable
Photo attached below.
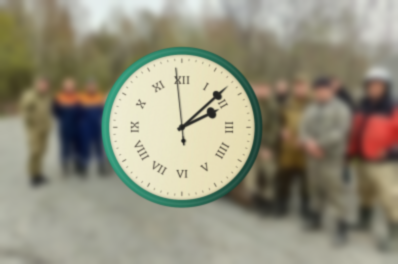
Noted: **2:07:59**
